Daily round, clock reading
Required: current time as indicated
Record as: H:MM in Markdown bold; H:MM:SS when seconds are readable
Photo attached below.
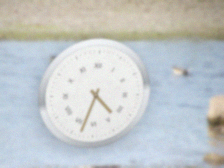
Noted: **4:33**
